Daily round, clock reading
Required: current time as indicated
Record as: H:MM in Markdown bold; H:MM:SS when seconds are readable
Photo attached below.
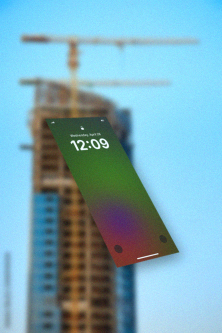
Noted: **12:09**
